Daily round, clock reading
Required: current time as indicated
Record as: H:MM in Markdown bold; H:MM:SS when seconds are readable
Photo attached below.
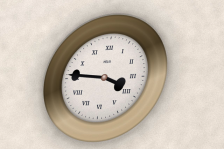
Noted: **3:46**
